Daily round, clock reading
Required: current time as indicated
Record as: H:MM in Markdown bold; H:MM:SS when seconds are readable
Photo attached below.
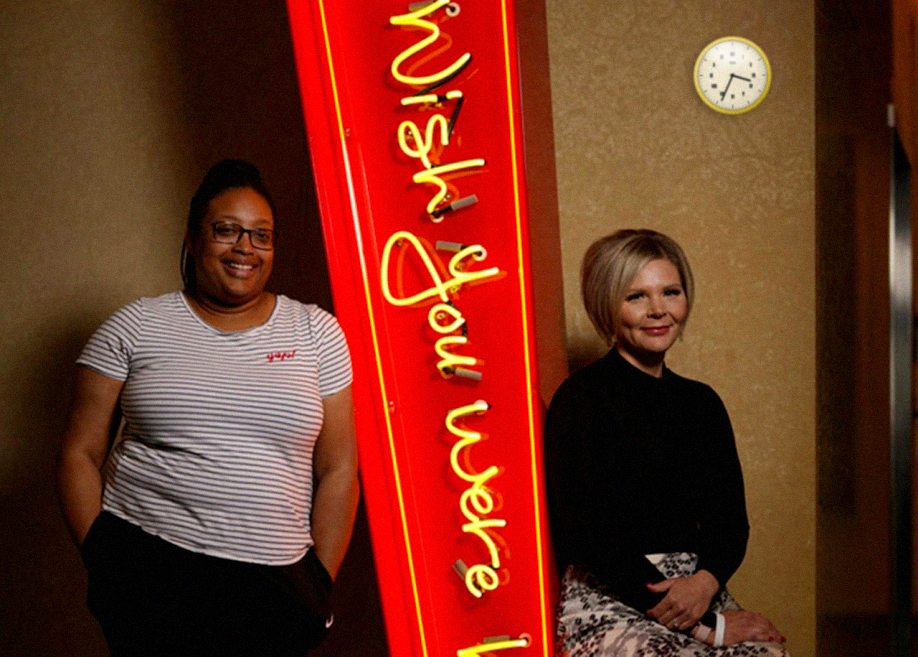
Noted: **3:34**
